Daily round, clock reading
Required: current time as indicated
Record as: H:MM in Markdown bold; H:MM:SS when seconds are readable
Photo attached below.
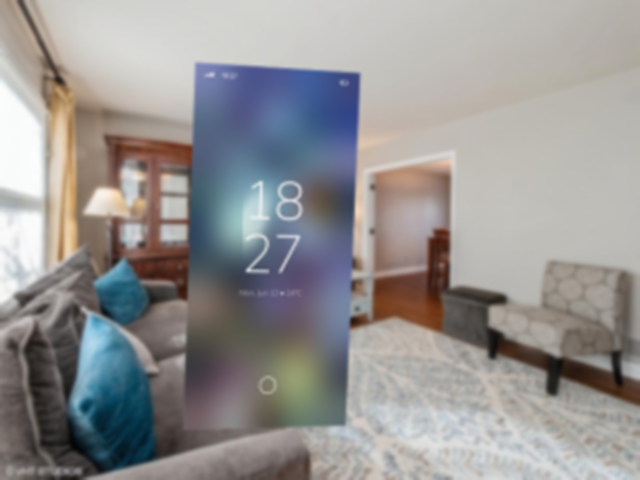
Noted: **18:27**
